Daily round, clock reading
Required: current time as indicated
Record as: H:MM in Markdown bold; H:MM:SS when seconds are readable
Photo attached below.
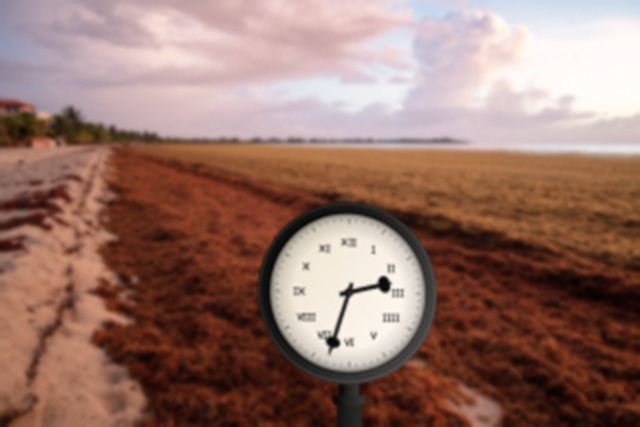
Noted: **2:33**
